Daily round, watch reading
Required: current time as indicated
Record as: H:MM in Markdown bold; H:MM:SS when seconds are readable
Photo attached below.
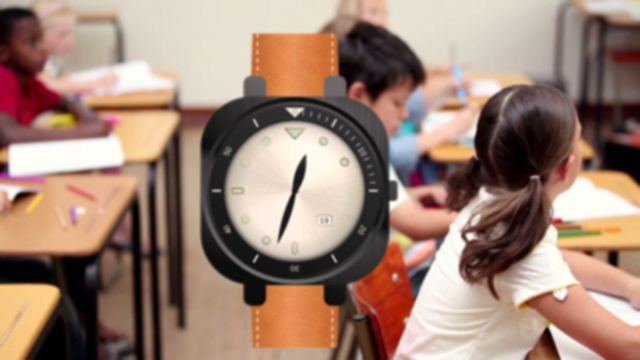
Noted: **12:33**
